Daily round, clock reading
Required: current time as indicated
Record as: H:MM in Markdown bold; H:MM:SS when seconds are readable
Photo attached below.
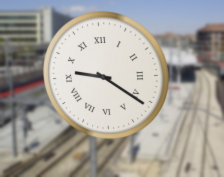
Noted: **9:21**
